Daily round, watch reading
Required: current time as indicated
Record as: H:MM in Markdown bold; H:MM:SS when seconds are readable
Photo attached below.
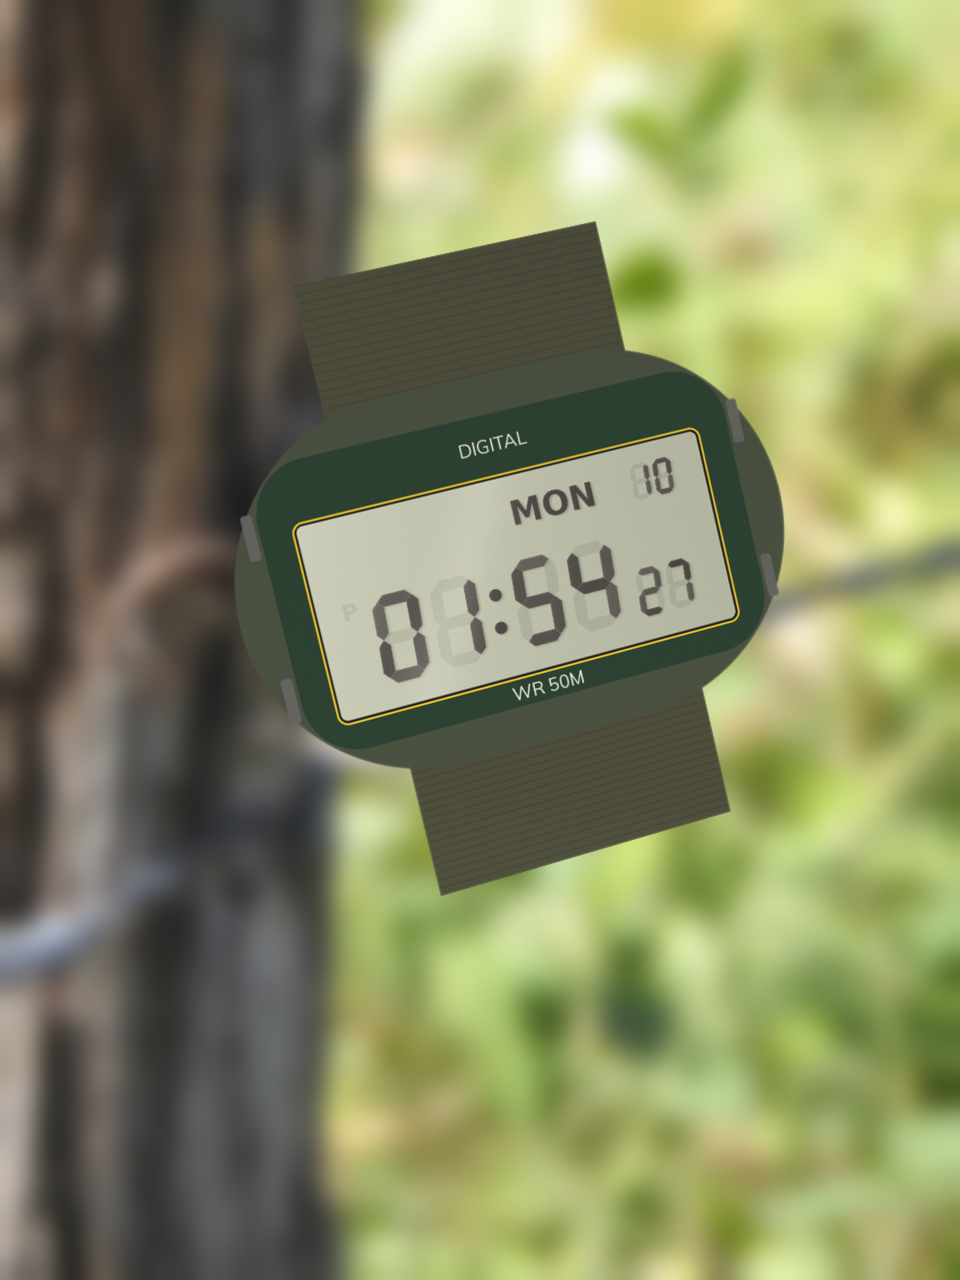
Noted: **1:54:27**
